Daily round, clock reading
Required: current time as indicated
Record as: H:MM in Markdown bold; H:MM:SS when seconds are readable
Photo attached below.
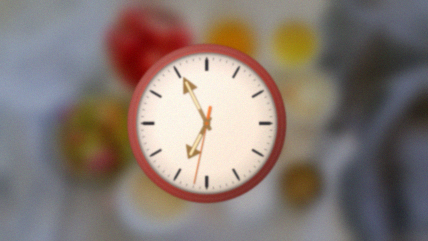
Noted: **6:55:32**
